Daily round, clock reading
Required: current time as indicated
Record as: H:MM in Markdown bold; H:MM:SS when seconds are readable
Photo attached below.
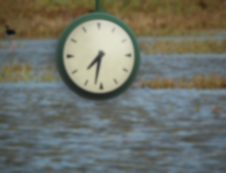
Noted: **7:32**
